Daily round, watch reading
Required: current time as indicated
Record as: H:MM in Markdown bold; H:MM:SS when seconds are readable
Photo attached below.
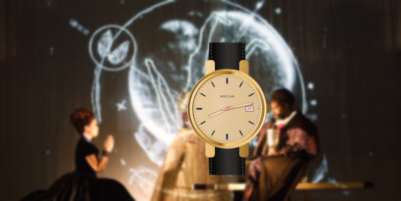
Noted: **8:13**
